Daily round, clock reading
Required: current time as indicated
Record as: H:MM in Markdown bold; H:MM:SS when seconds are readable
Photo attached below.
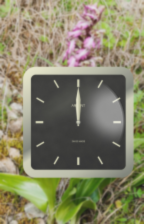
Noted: **12:00**
